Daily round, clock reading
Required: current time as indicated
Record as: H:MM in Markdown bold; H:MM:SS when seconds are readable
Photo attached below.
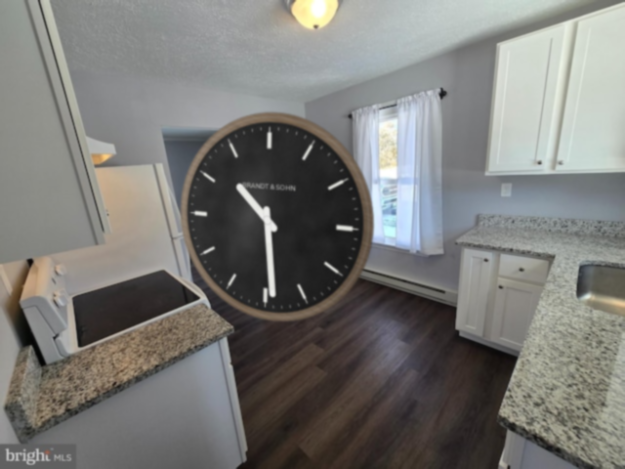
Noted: **10:29**
